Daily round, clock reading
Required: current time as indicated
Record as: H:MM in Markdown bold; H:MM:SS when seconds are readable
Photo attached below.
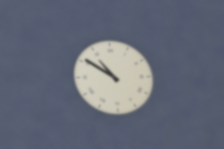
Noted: **10:51**
